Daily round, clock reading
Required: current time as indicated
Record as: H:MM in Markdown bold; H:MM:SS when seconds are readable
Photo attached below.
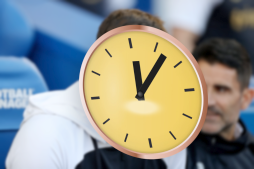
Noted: **12:07**
